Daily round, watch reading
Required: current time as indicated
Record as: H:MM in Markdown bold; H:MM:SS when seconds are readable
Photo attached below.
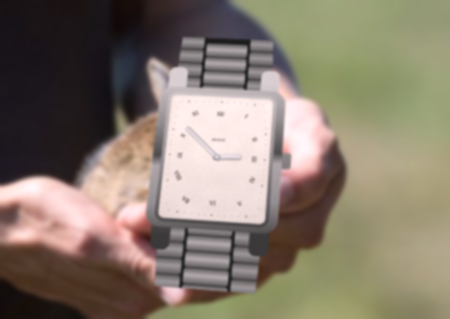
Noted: **2:52**
